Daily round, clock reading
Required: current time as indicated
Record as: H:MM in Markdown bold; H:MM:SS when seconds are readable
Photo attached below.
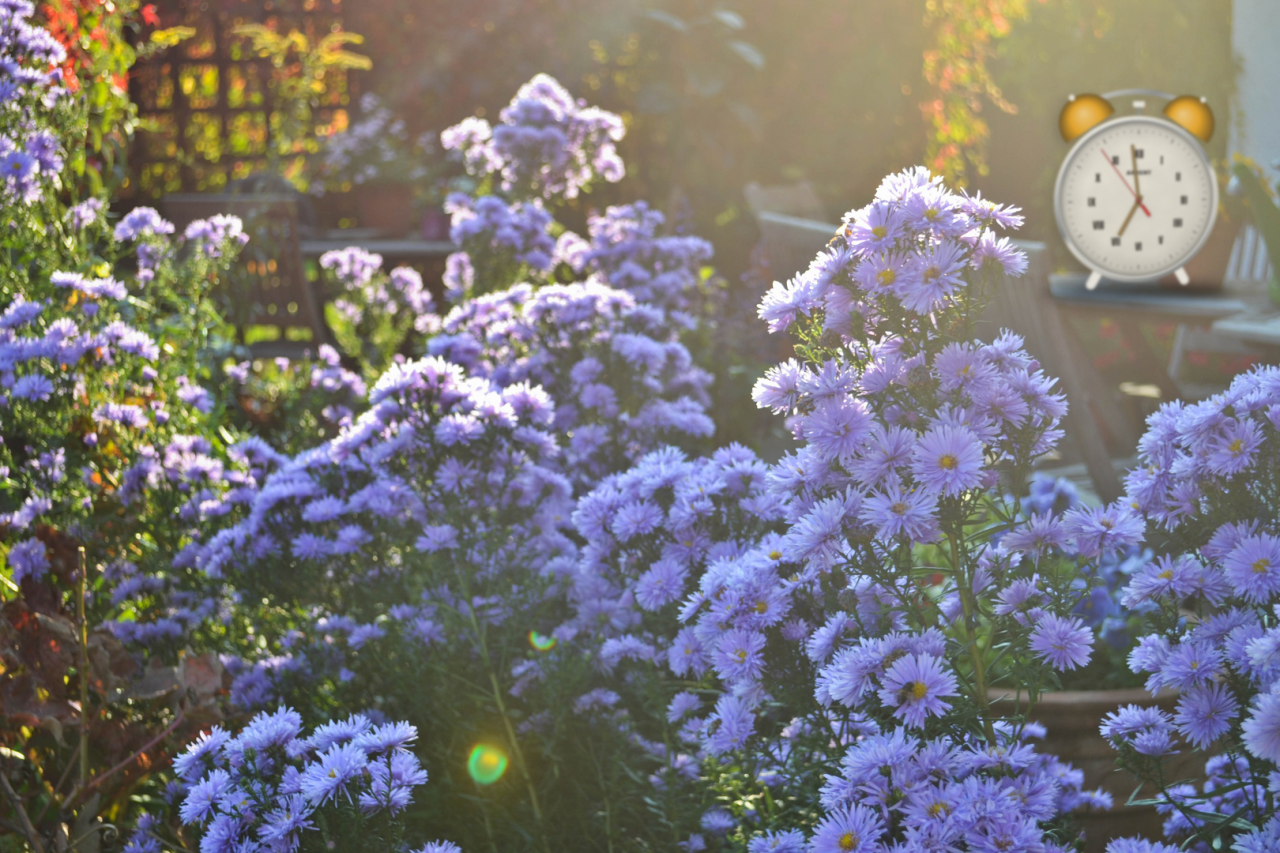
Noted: **6:58:54**
